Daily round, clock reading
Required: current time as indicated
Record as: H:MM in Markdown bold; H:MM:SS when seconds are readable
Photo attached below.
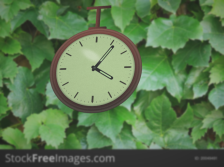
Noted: **4:06**
